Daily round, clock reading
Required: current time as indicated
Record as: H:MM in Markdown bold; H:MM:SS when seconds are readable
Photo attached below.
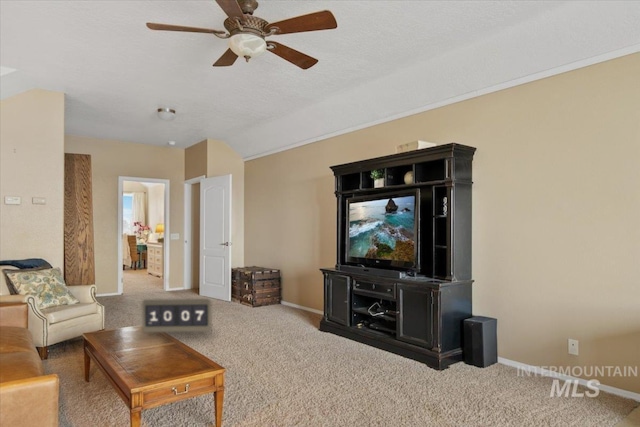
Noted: **10:07**
